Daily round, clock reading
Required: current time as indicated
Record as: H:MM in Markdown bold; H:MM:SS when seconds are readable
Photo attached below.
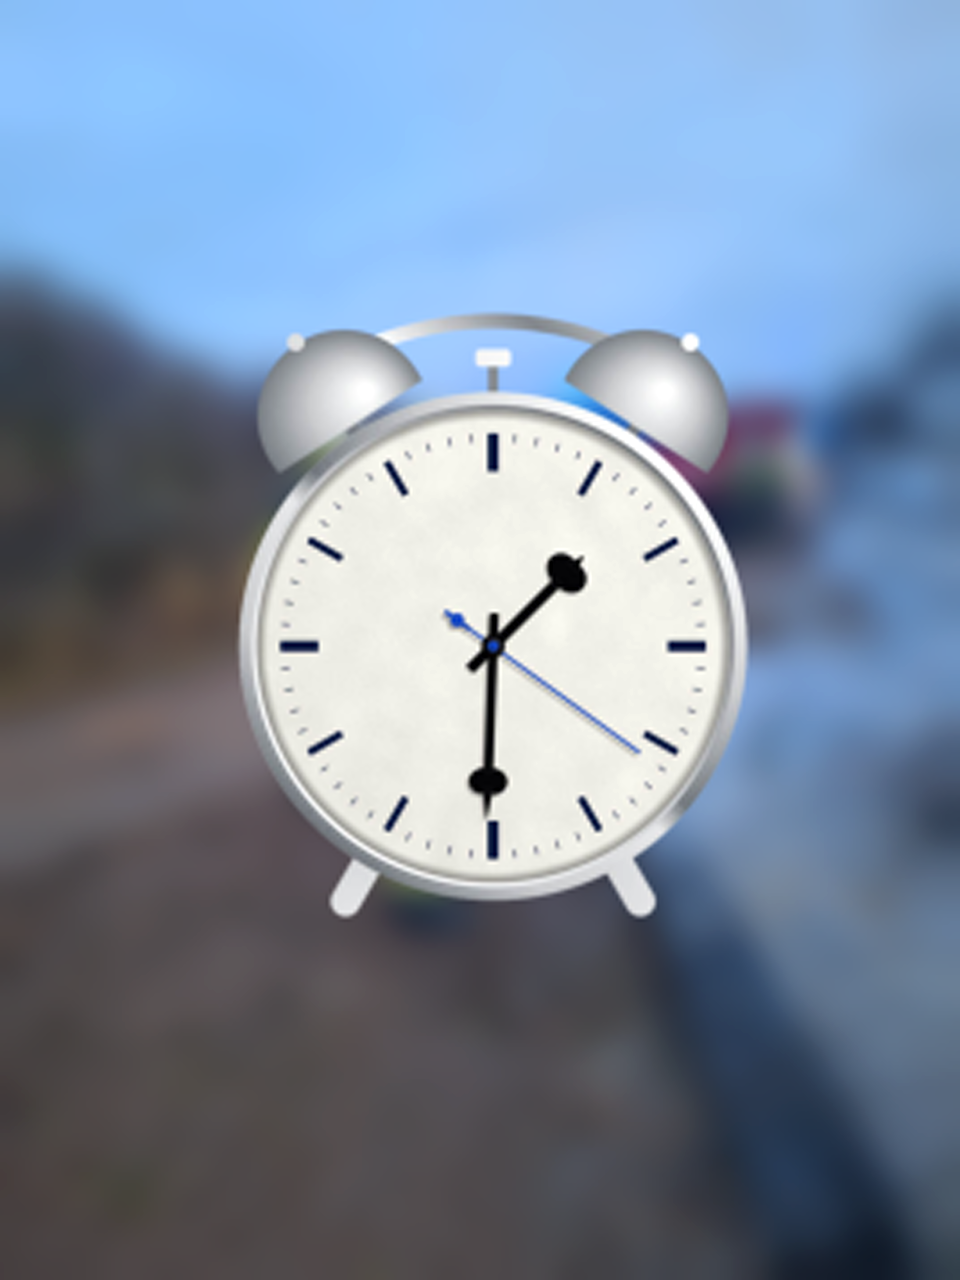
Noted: **1:30:21**
